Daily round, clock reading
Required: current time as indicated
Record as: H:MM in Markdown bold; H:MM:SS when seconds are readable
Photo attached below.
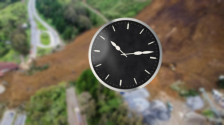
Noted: **10:13**
